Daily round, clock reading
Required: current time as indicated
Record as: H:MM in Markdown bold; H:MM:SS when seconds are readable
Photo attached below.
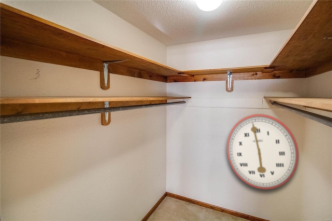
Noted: **5:59**
